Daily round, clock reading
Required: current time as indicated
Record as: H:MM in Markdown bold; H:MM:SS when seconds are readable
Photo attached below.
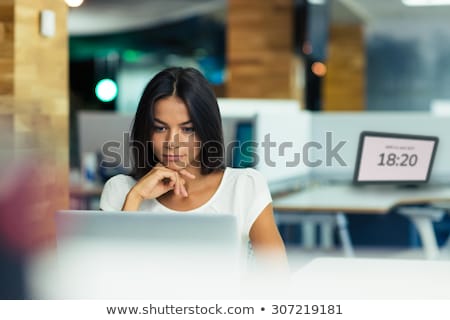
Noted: **18:20**
